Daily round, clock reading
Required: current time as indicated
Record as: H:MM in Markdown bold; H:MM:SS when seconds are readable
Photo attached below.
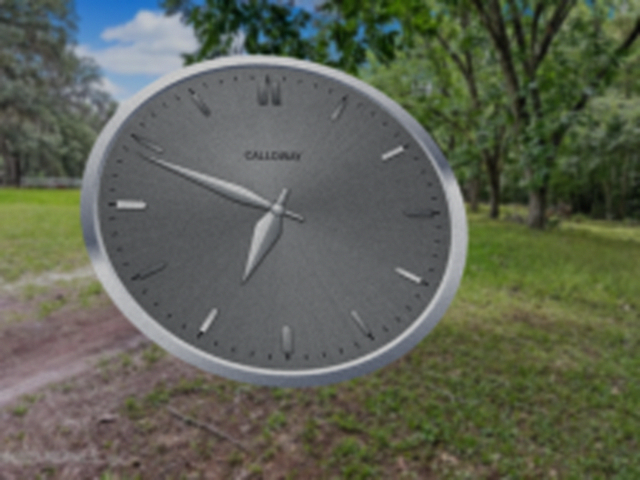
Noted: **6:49**
